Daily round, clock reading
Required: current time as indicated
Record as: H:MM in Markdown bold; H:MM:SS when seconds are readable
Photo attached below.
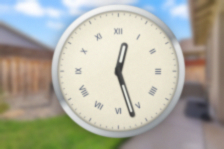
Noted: **12:27**
